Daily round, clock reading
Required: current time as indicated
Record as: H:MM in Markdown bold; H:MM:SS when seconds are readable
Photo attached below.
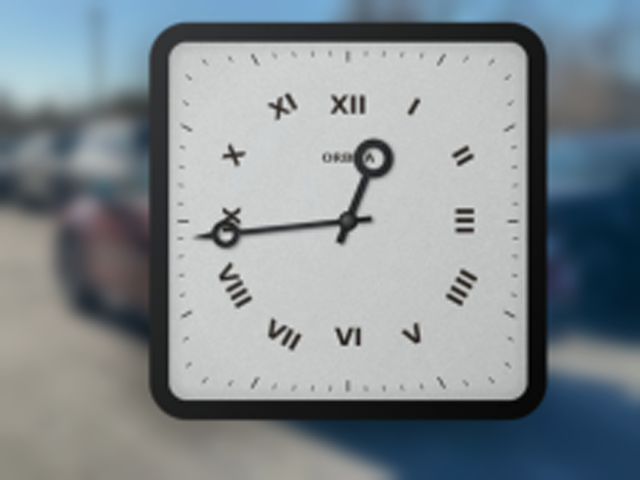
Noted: **12:44**
